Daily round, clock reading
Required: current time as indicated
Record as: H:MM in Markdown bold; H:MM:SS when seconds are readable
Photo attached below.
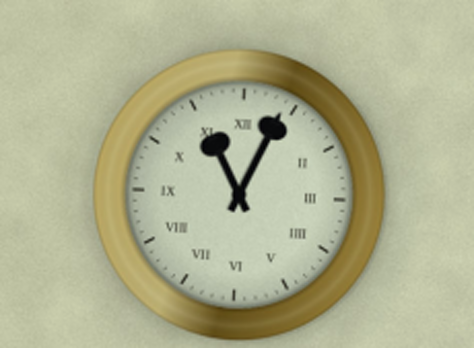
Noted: **11:04**
